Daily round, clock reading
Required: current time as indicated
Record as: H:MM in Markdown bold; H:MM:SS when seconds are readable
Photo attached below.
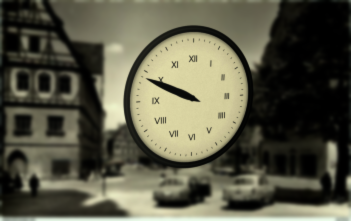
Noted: **9:49**
